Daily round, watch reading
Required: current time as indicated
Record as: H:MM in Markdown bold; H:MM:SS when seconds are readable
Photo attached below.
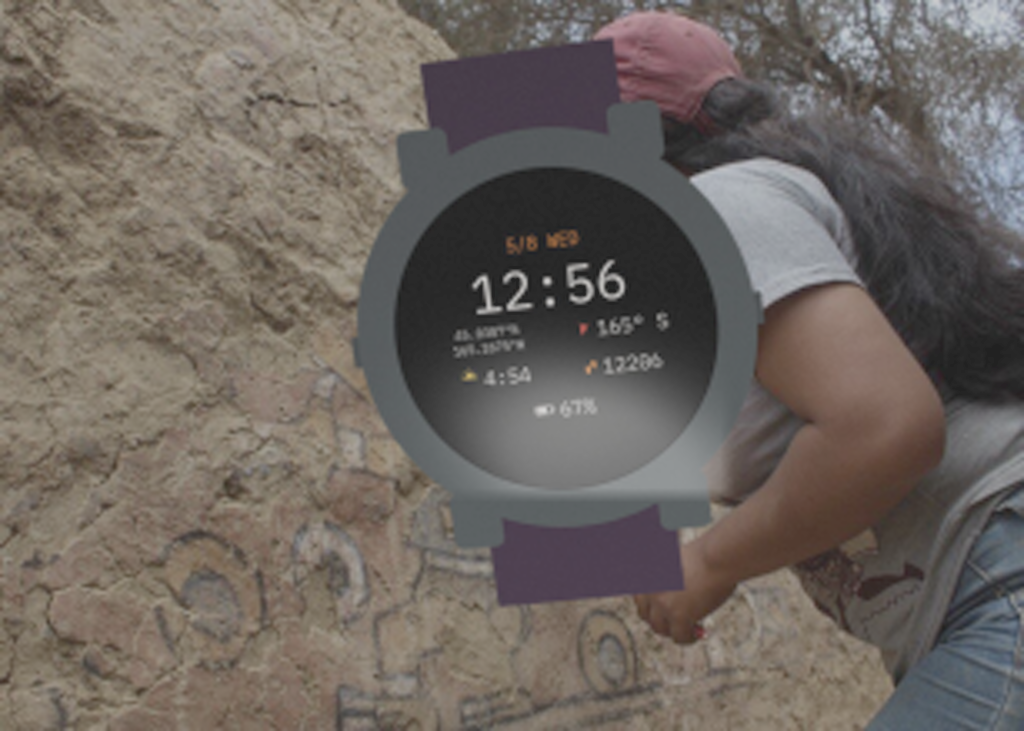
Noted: **12:56**
